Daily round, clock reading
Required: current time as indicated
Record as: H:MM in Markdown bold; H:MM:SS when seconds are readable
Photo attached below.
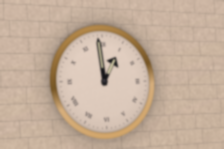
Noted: **12:59**
